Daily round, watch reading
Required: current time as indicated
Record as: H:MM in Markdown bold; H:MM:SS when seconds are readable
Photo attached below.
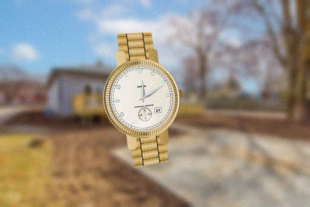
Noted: **12:11**
